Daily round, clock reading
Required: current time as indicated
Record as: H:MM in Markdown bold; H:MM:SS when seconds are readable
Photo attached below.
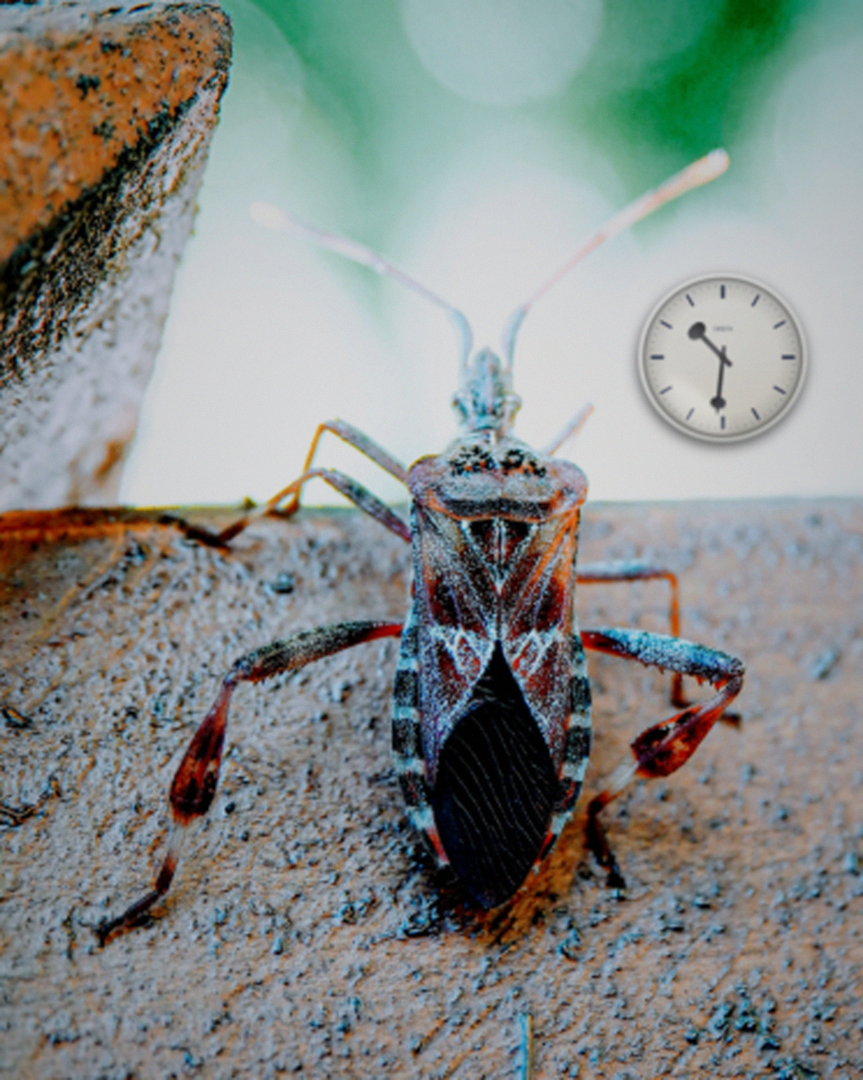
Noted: **10:31**
